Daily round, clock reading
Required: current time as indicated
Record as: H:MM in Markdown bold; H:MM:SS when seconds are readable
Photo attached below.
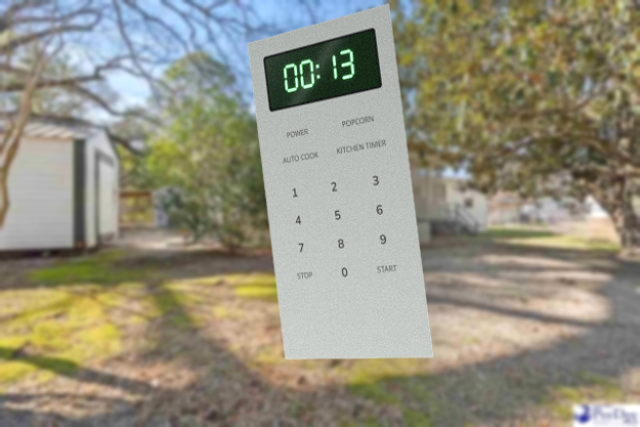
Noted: **0:13**
